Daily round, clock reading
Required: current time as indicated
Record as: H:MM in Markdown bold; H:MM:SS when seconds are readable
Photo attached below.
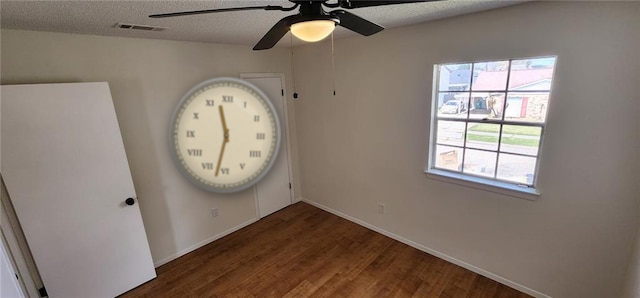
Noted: **11:32**
